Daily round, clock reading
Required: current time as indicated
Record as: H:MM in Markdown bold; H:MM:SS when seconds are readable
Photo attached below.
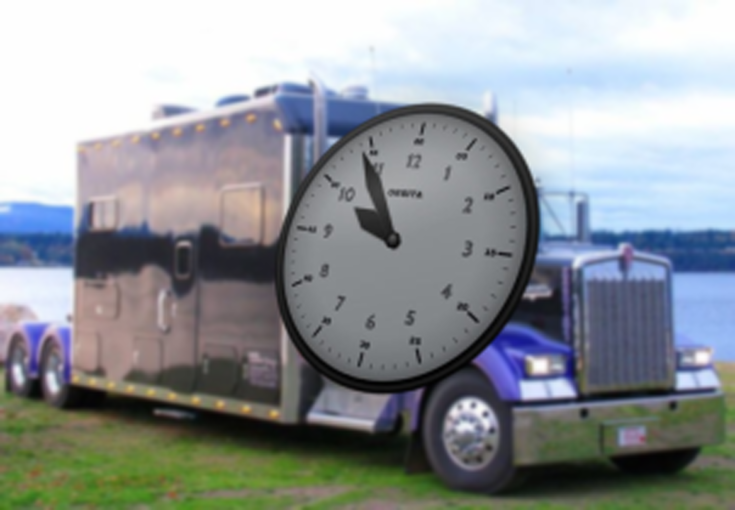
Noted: **9:54**
